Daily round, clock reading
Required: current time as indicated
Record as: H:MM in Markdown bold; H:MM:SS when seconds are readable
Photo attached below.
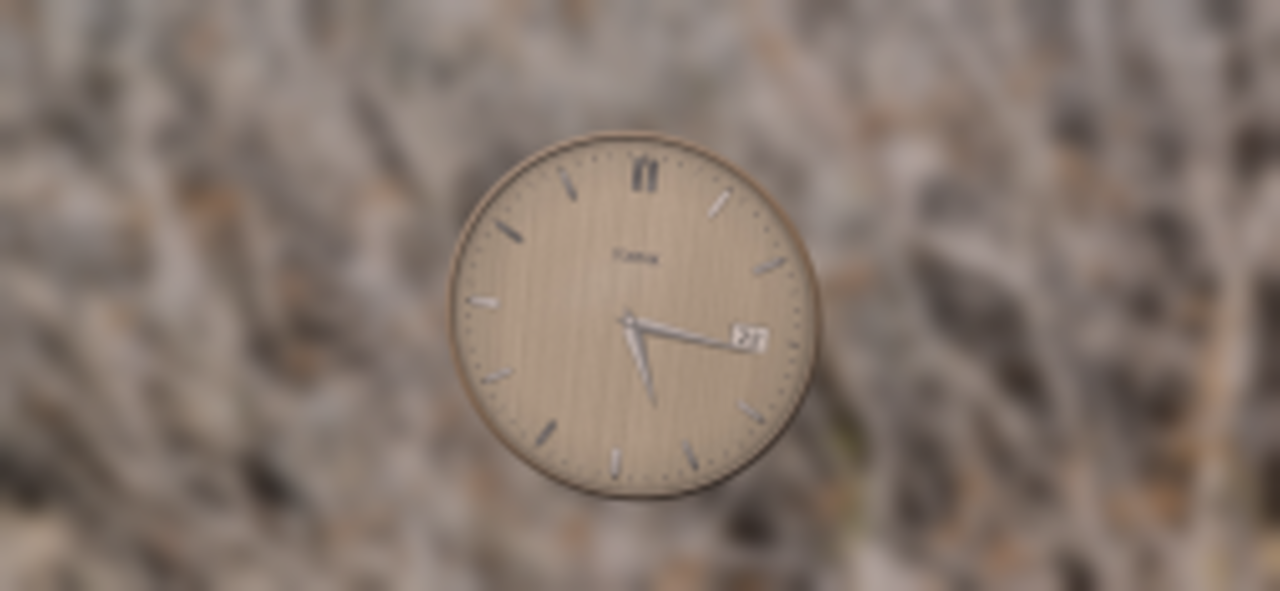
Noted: **5:16**
